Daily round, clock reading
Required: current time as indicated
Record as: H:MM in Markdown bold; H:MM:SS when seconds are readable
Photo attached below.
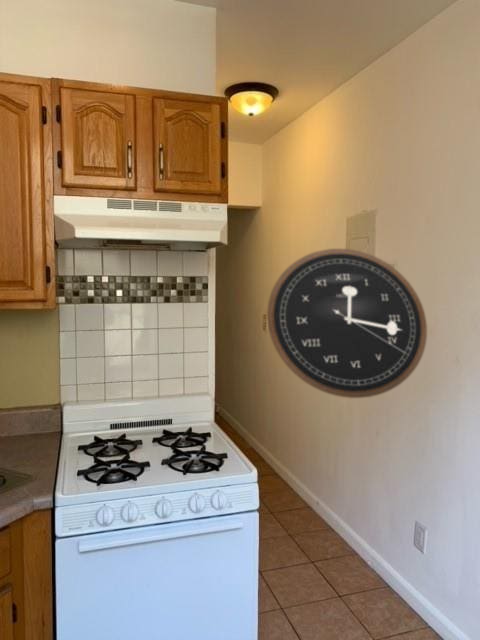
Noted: **12:17:21**
